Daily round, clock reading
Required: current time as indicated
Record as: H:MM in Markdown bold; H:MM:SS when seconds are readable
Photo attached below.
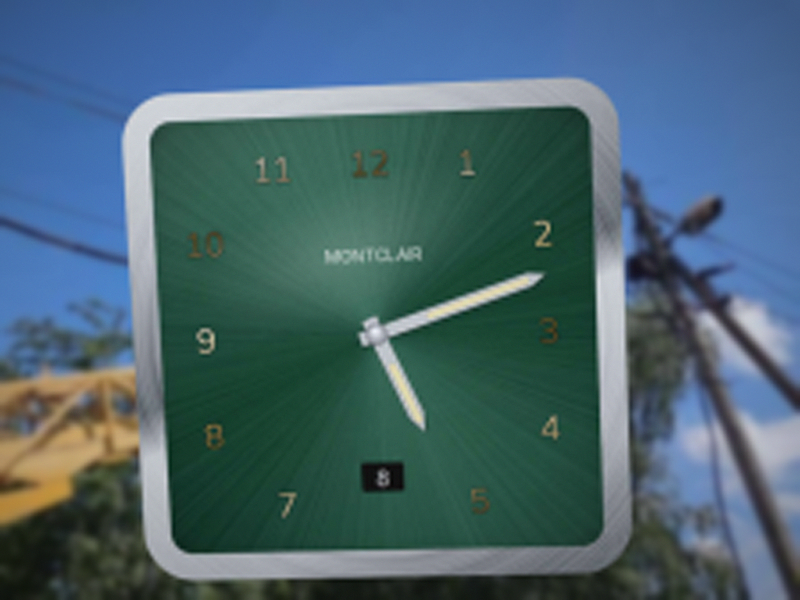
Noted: **5:12**
